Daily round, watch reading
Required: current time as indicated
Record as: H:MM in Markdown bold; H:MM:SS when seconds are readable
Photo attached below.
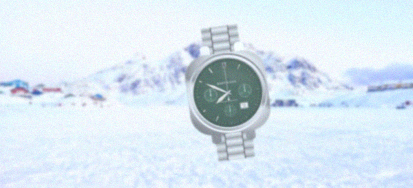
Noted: **7:50**
